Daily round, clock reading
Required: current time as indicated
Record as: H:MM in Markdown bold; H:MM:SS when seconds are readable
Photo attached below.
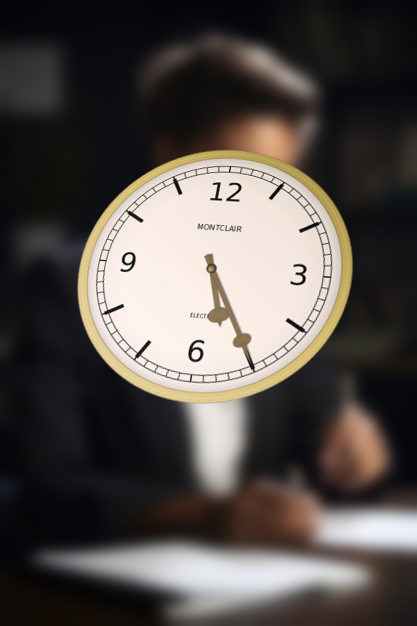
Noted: **5:25**
